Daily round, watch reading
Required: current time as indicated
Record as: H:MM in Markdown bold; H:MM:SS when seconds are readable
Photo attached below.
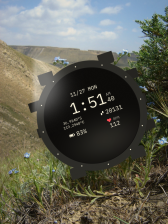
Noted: **1:51**
